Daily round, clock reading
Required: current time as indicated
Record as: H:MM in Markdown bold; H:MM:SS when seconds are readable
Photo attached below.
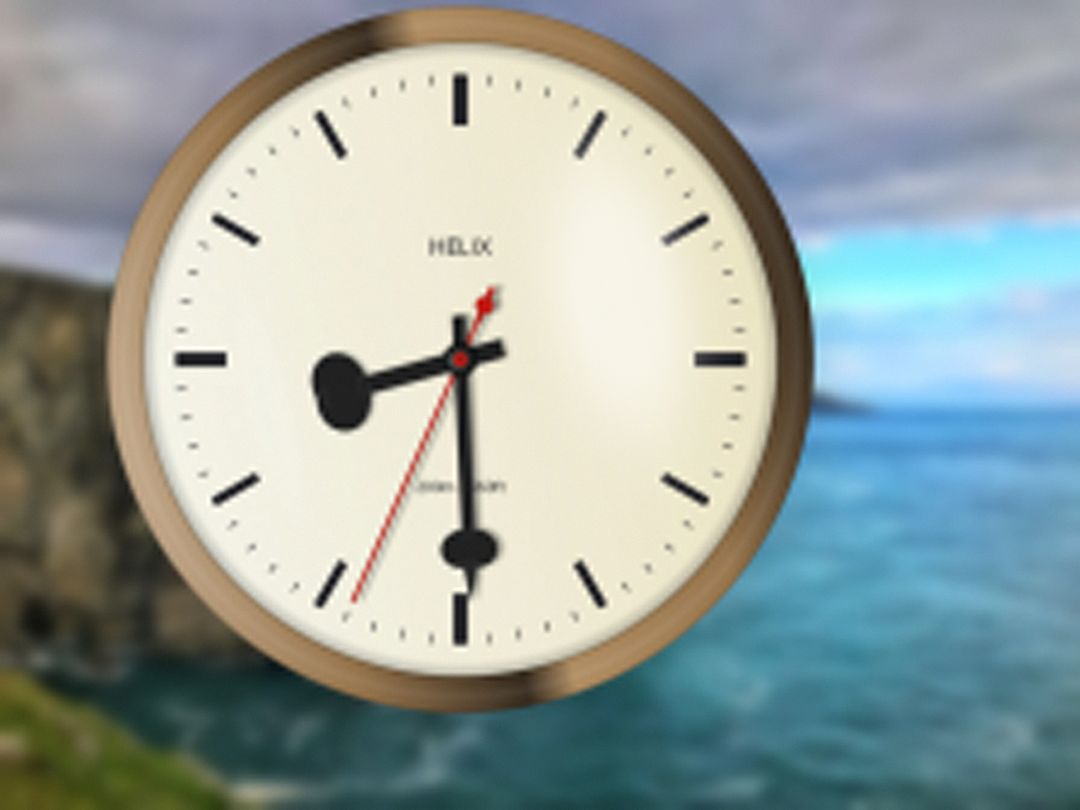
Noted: **8:29:34**
